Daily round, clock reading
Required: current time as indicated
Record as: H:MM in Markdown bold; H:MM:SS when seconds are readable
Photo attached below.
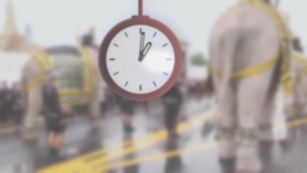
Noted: **1:01**
